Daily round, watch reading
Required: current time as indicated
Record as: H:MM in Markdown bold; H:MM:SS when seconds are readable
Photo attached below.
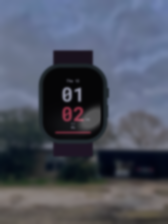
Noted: **1:02**
